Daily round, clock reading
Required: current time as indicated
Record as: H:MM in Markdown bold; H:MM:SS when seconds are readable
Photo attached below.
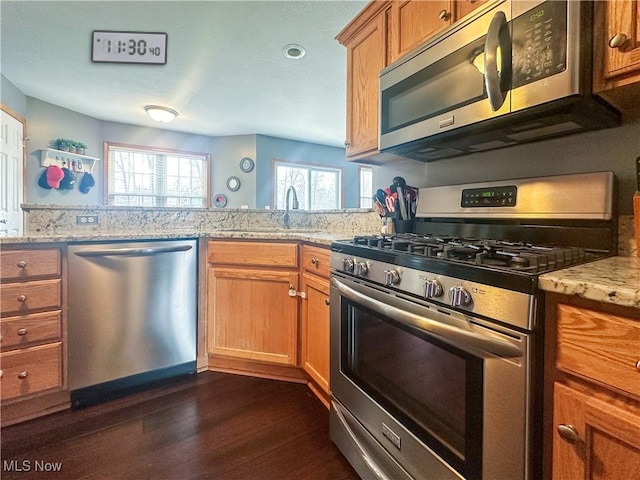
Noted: **11:30:40**
